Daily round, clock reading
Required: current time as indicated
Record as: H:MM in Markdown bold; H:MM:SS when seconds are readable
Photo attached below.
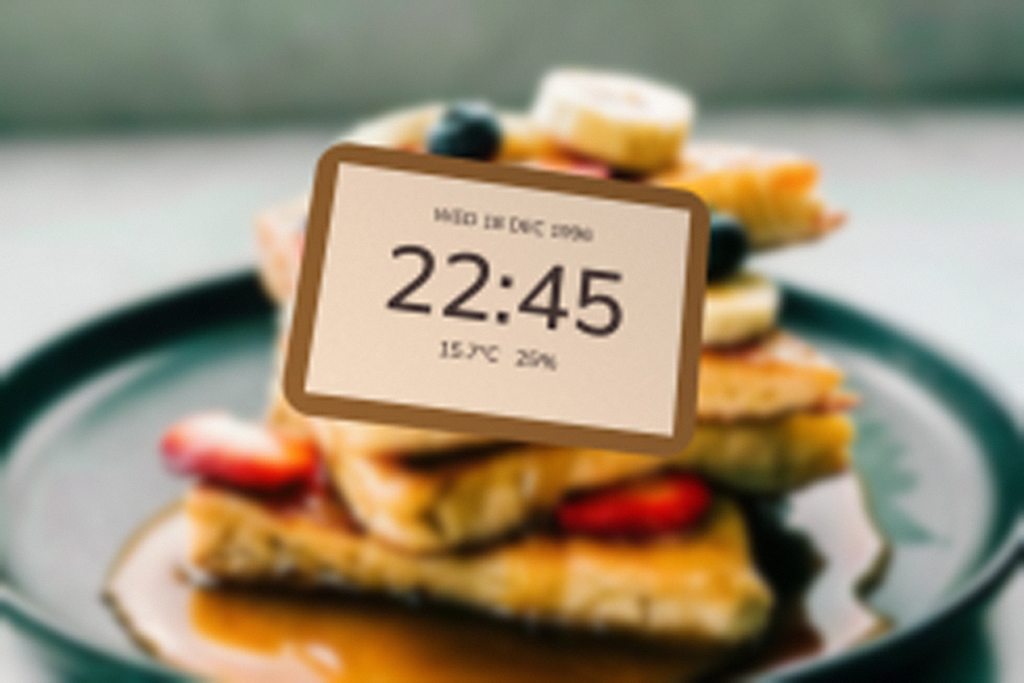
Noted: **22:45**
